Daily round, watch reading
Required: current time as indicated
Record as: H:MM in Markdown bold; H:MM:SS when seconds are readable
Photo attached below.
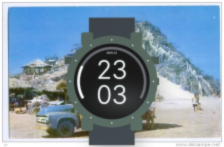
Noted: **23:03**
